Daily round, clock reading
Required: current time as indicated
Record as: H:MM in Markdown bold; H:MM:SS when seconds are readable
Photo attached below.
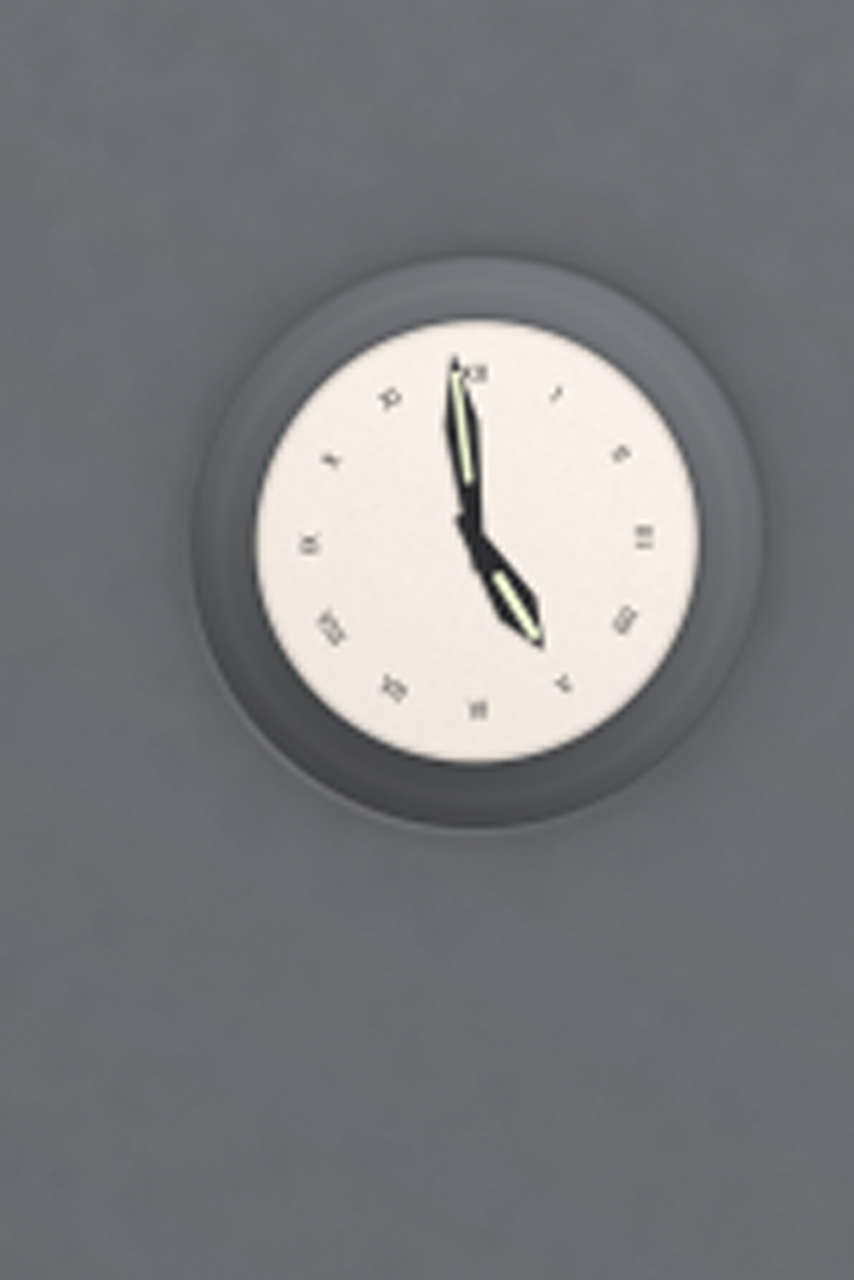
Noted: **4:59**
